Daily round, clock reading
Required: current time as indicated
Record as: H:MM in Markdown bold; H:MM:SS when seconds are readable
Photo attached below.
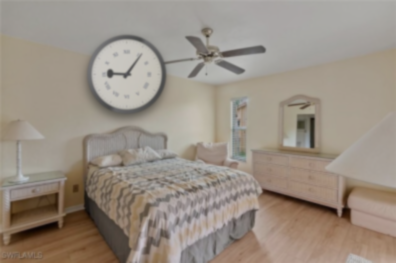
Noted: **9:06**
